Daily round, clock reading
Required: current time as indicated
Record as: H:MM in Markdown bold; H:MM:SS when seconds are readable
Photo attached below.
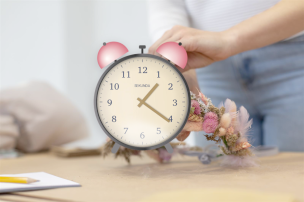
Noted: **1:21**
